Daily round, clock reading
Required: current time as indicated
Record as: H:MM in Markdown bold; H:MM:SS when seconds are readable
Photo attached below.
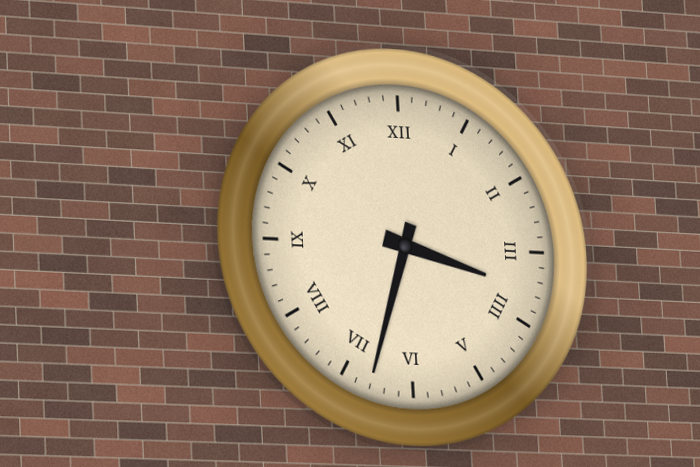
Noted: **3:33**
